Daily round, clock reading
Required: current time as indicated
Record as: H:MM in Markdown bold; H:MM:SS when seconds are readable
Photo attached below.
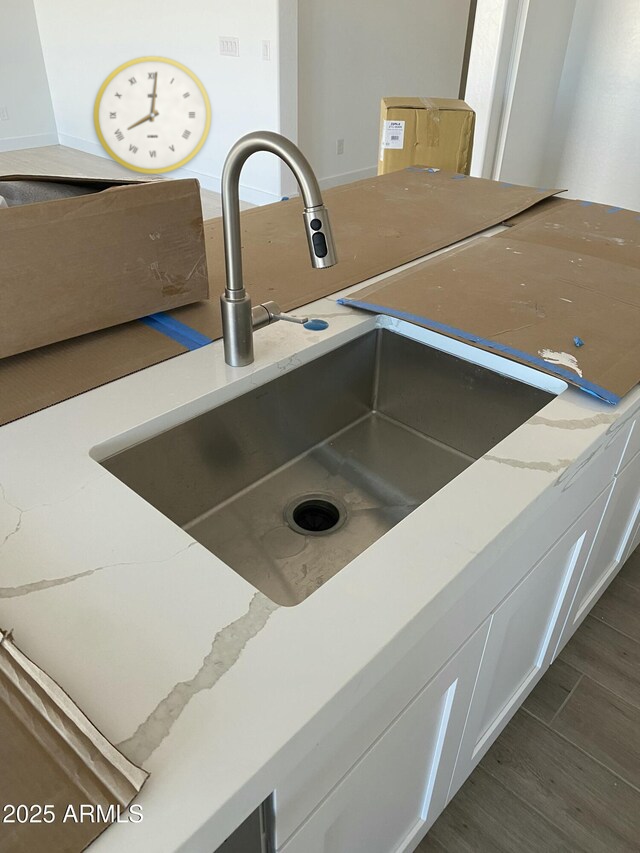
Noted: **8:01**
